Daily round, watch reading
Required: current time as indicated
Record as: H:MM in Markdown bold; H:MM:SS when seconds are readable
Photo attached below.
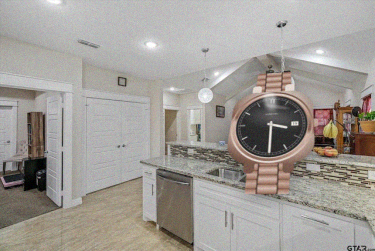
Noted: **3:30**
